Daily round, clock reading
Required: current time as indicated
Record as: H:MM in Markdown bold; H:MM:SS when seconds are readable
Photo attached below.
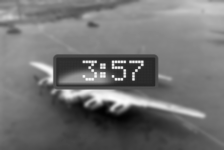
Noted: **3:57**
